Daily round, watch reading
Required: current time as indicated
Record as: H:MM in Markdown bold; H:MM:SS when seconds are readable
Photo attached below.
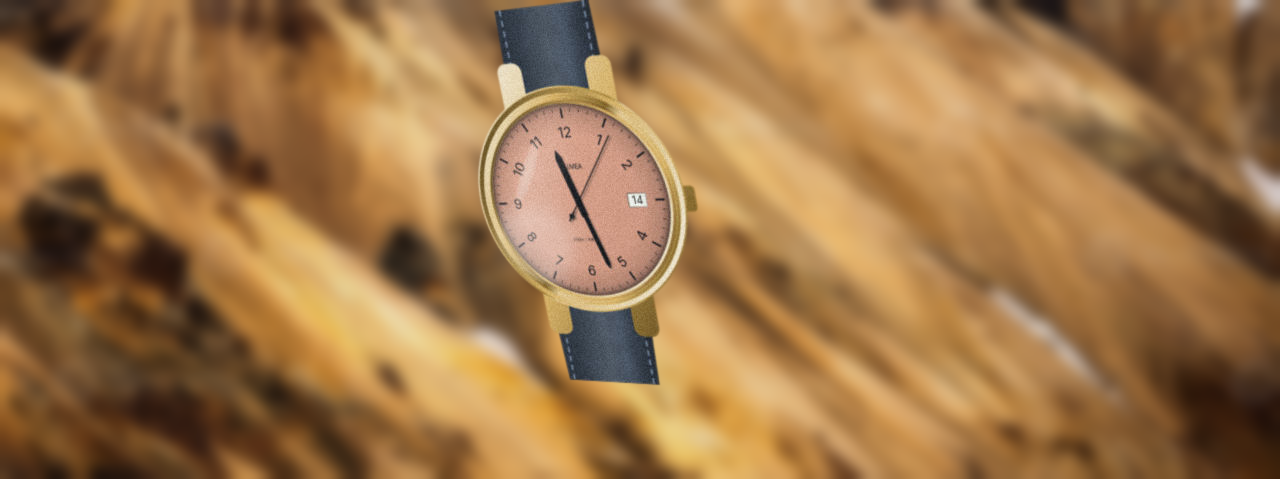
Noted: **11:27:06**
